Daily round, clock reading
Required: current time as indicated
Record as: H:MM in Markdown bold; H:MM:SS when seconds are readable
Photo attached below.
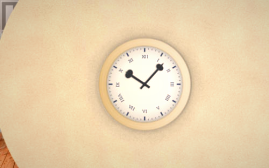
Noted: **10:07**
